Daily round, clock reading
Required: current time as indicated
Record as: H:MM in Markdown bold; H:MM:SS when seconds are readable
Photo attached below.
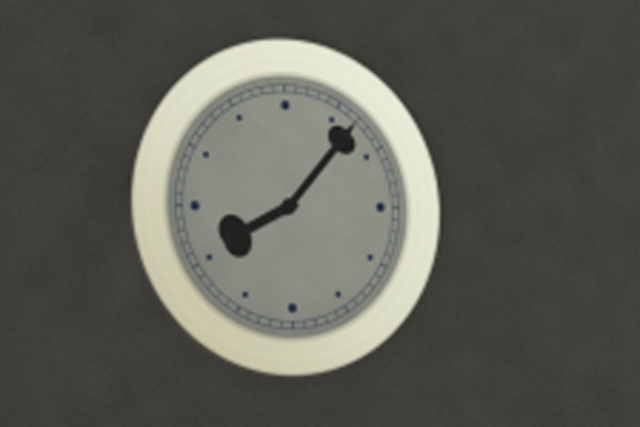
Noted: **8:07**
